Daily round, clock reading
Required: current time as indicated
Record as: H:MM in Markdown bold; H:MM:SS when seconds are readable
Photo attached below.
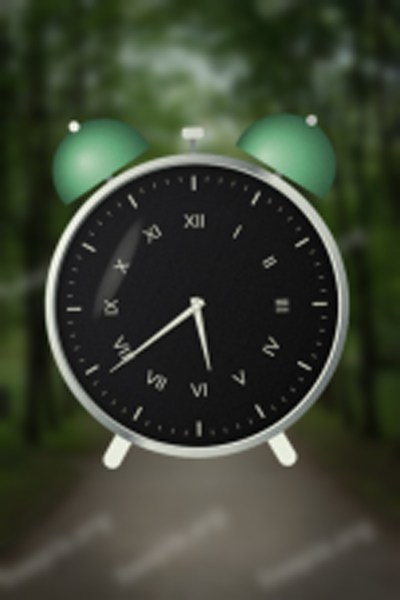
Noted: **5:39**
